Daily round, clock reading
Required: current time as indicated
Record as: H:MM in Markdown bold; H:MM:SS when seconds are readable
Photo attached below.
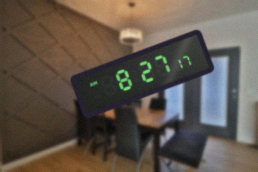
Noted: **8:27:17**
